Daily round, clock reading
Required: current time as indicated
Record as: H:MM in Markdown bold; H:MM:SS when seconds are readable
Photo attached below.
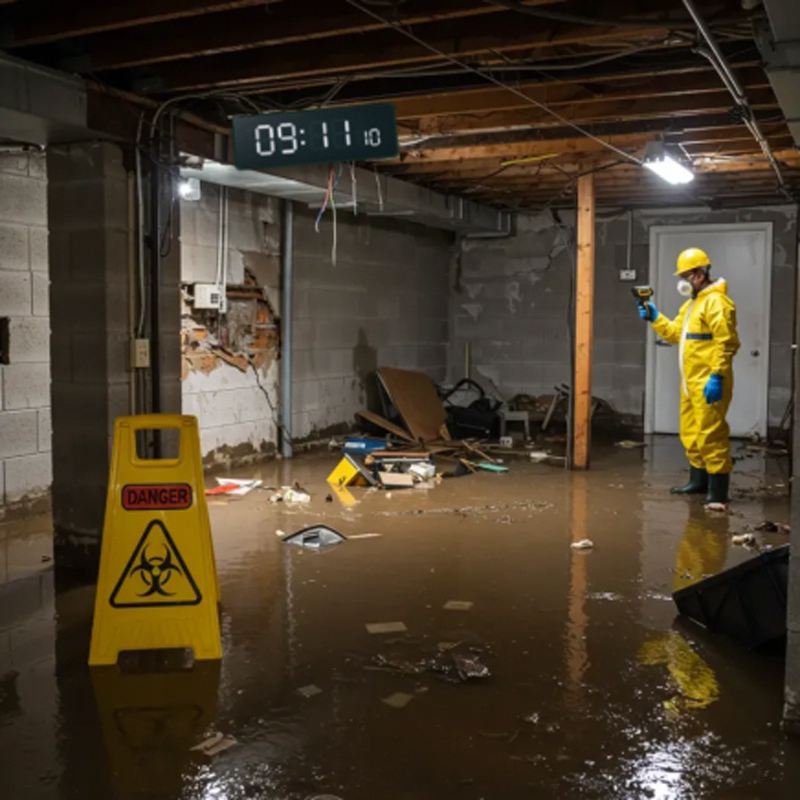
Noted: **9:11:10**
